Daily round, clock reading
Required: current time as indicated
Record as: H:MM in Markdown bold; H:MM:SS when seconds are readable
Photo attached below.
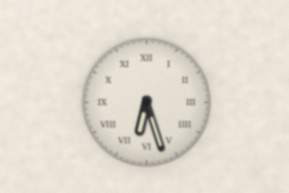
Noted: **6:27**
